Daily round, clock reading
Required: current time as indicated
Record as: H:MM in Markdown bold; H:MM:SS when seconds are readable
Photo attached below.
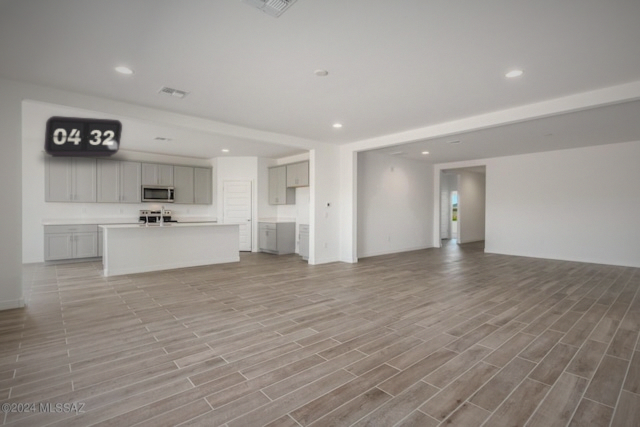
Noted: **4:32**
